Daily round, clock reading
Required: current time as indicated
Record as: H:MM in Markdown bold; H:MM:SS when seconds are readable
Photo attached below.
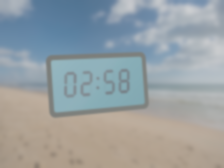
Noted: **2:58**
